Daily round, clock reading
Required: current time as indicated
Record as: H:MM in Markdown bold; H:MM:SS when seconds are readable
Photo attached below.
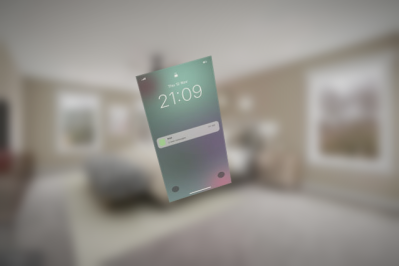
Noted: **21:09**
